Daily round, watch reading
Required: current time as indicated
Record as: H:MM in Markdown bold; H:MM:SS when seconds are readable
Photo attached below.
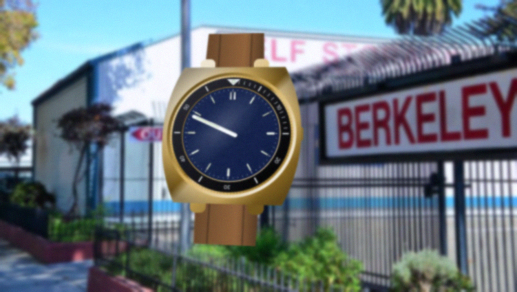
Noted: **9:49**
